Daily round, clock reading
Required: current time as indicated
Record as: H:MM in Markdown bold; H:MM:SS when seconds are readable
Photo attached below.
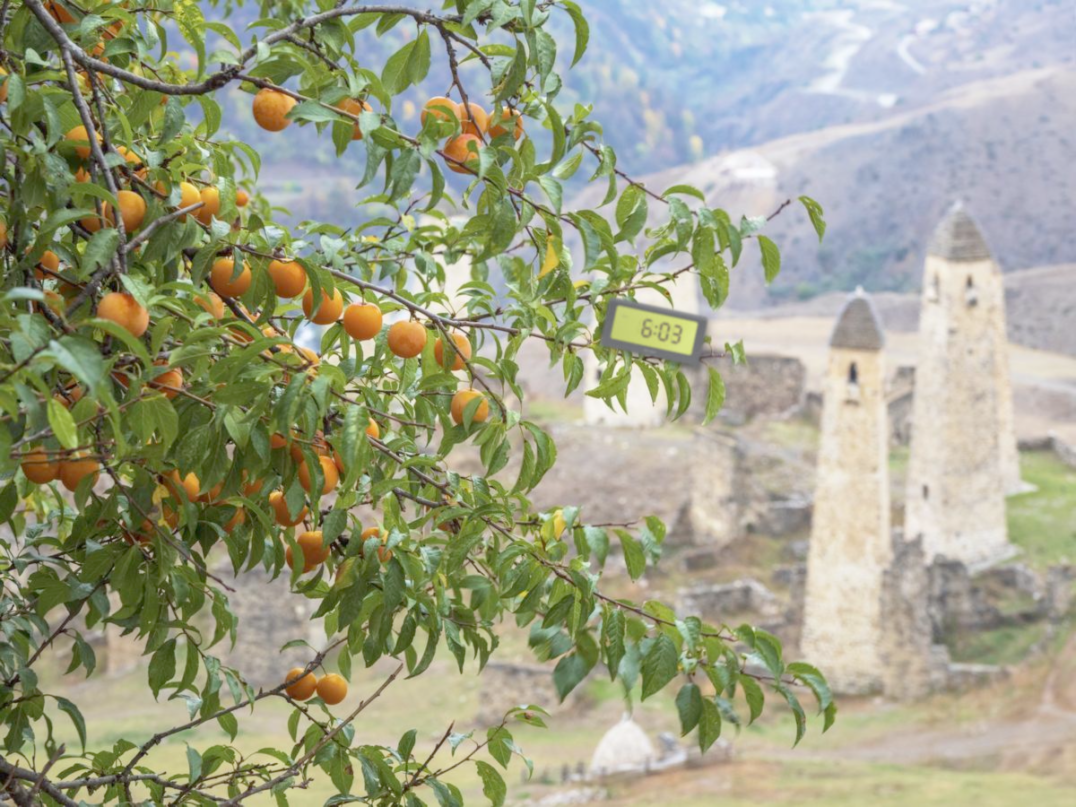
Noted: **6:03**
